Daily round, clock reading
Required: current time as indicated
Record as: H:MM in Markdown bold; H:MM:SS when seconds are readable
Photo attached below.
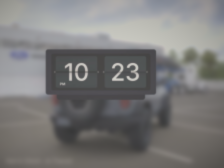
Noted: **10:23**
